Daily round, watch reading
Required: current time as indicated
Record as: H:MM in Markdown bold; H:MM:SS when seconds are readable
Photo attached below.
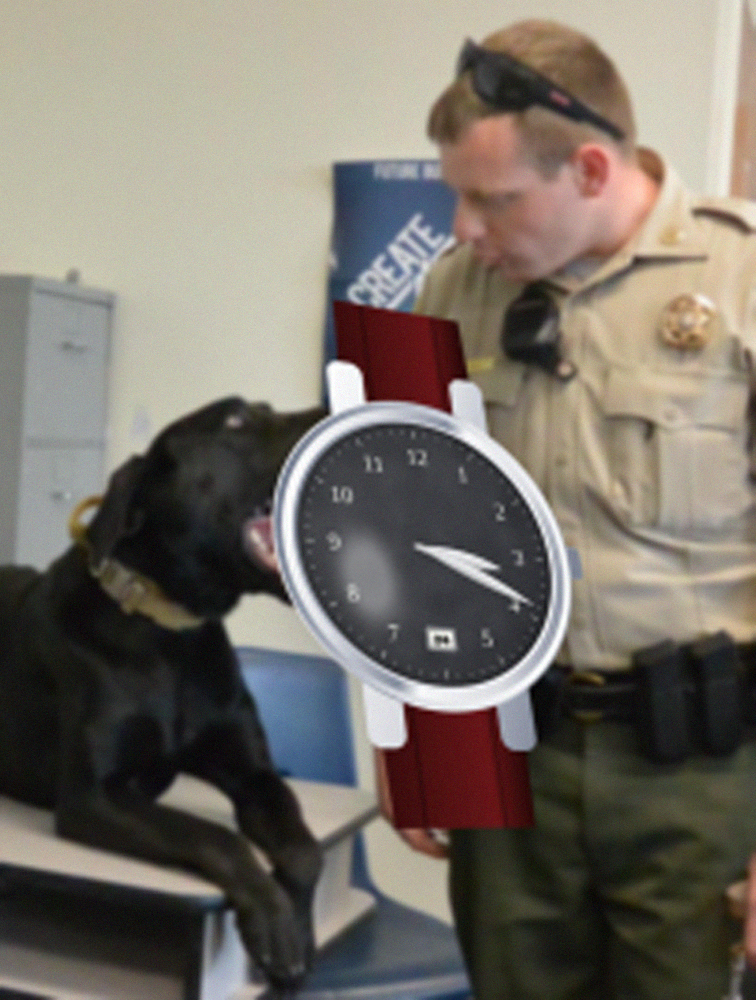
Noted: **3:19**
